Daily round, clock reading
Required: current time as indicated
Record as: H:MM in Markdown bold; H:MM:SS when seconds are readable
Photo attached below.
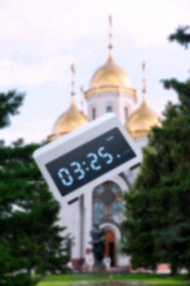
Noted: **3:25**
